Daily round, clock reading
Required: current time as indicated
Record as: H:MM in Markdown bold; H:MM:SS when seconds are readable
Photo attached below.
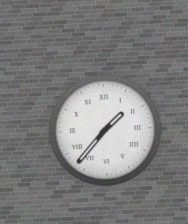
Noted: **1:37**
